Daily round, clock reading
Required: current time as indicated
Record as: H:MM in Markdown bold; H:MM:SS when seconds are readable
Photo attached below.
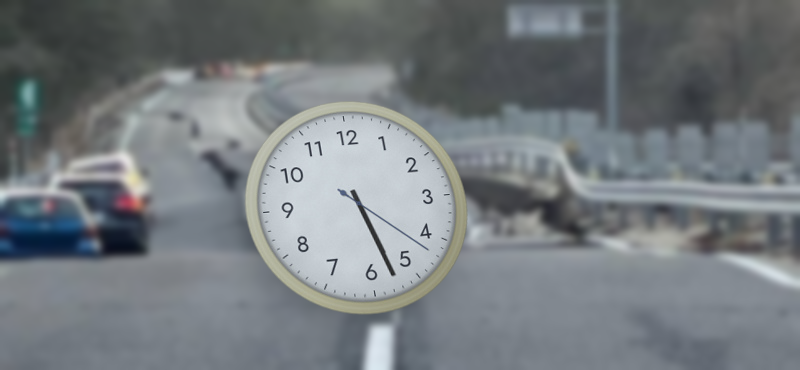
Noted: **5:27:22**
